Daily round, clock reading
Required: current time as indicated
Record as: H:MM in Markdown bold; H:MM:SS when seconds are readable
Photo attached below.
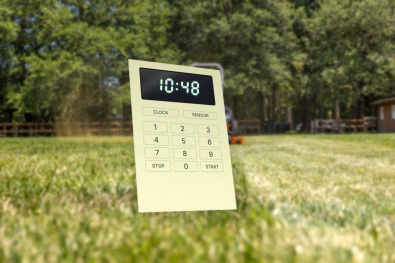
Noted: **10:48**
